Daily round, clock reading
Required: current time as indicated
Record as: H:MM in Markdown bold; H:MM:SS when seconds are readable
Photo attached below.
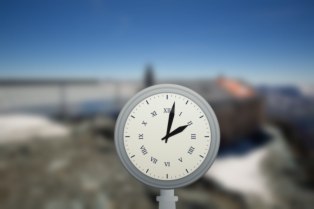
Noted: **2:02**
